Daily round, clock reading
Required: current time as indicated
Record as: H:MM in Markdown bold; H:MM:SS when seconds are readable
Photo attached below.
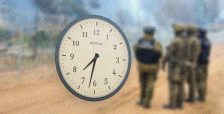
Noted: **7:32**
